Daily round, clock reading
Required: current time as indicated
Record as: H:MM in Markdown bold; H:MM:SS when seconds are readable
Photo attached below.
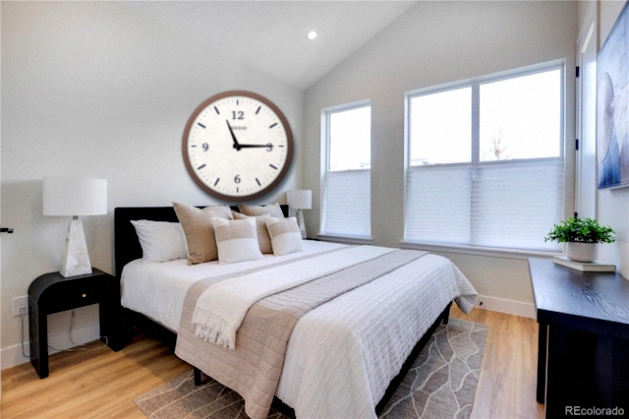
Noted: **11:15**
